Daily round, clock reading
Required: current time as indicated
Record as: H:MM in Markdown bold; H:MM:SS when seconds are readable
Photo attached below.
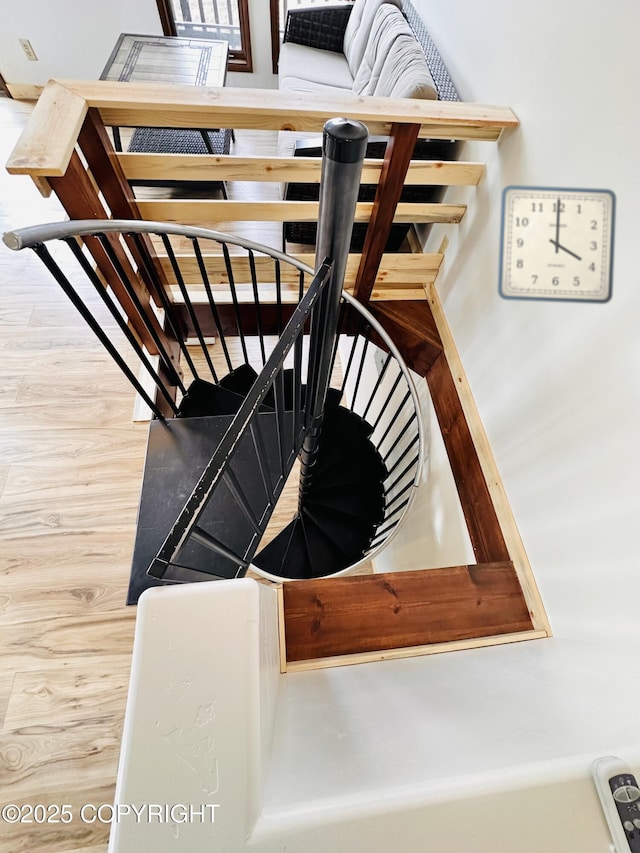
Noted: **4:00**
